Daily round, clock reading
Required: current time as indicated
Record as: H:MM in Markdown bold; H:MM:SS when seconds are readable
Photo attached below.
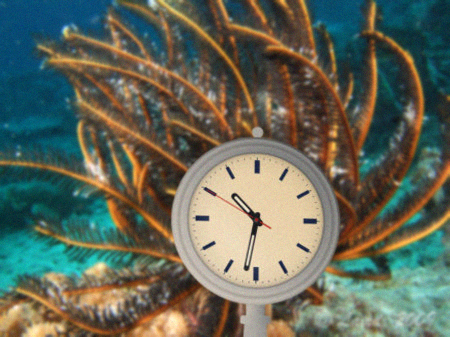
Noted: **10:31:50**
